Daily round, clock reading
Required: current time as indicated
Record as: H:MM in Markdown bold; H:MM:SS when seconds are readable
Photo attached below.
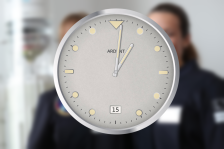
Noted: **1:01**
